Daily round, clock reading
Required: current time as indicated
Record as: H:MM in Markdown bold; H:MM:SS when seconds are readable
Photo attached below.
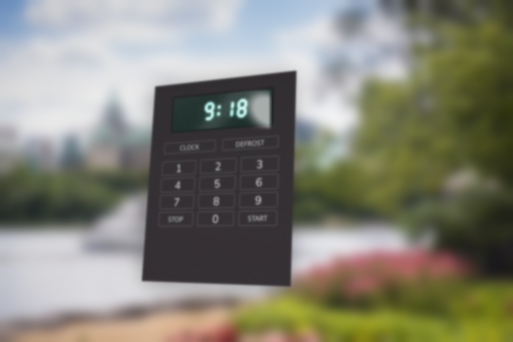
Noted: **9:18**
